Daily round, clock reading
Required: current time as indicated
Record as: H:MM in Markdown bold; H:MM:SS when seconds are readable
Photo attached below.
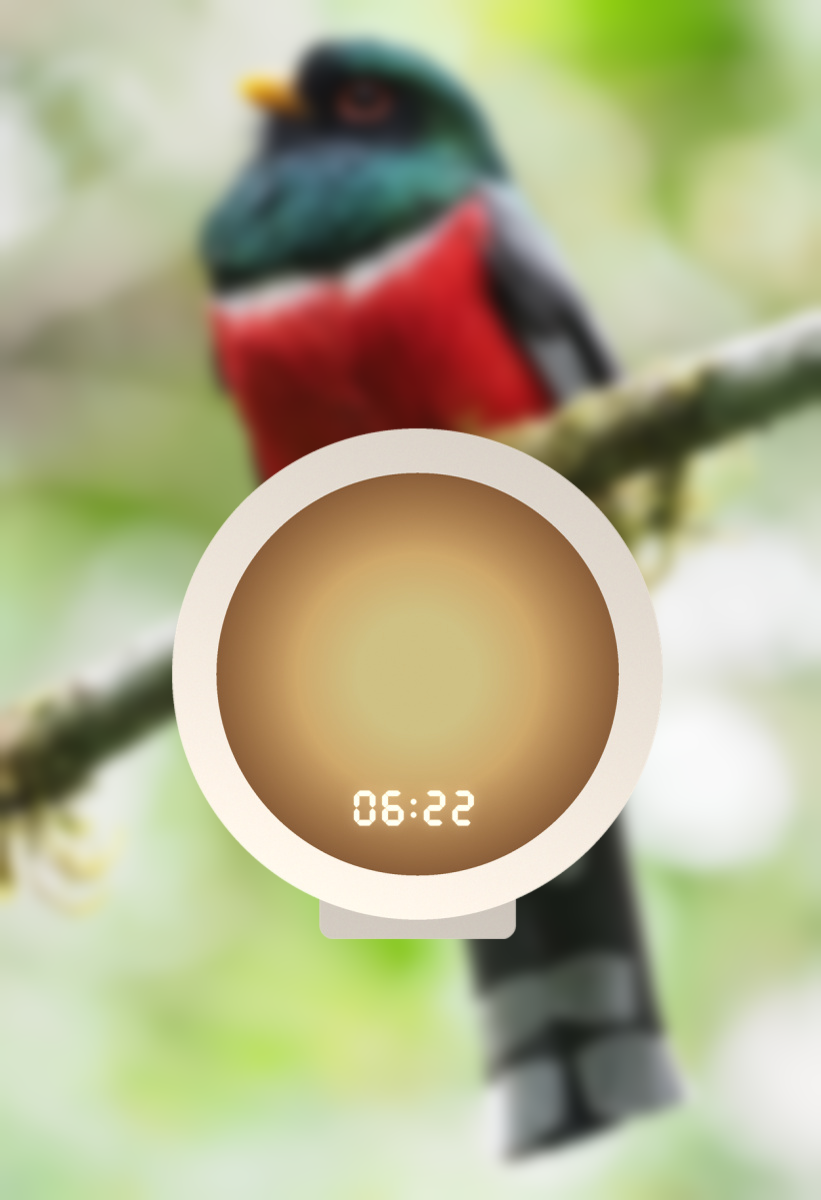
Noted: **6:22**
